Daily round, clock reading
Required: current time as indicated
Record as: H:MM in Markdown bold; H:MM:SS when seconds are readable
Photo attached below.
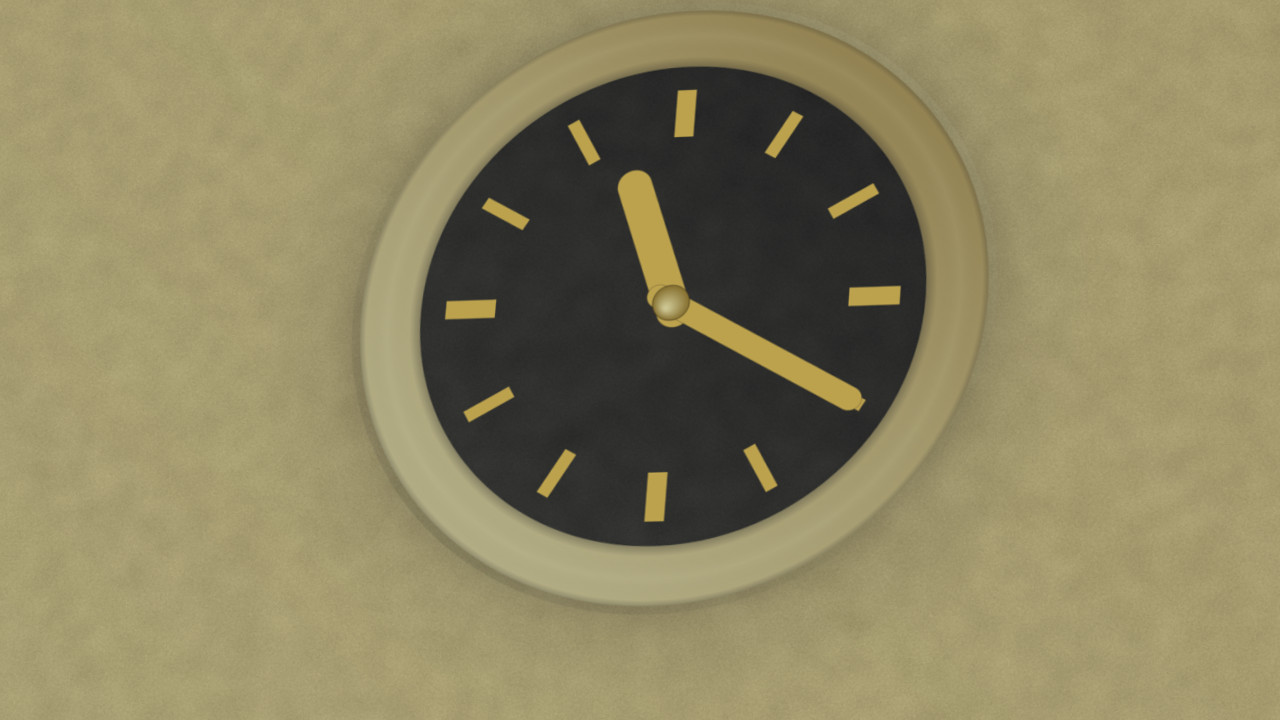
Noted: **11:20**
